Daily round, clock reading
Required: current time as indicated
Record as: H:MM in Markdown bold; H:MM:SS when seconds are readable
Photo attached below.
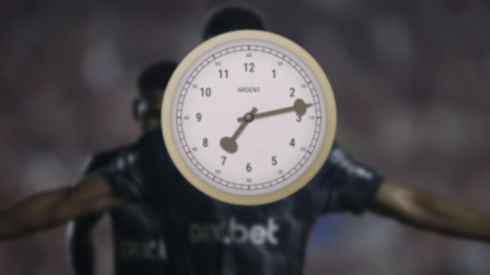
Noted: **7:13**
